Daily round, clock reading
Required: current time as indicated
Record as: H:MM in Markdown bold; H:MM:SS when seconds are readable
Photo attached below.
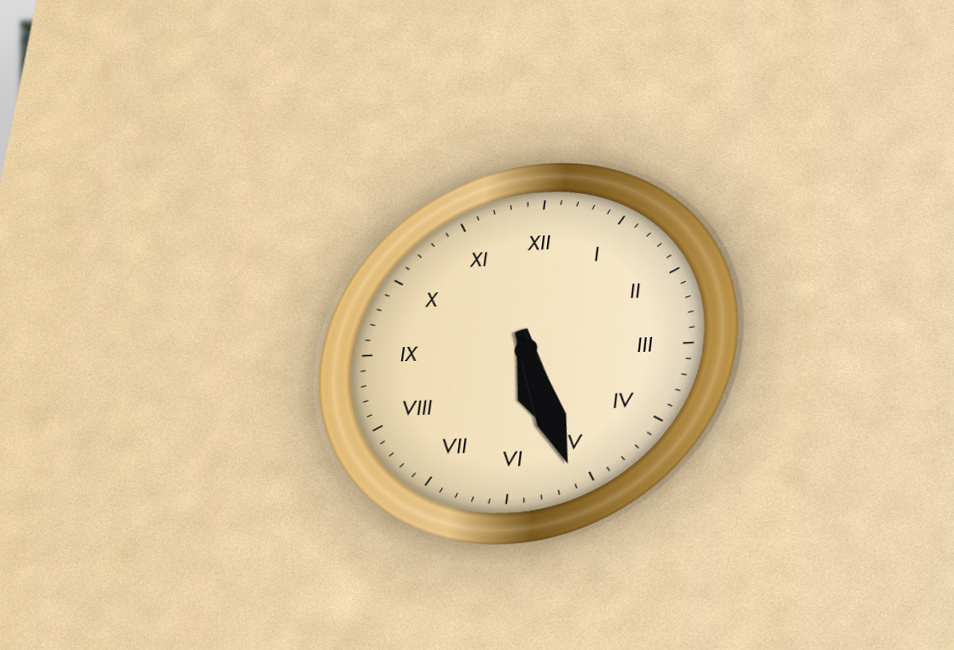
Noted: **5:26**
